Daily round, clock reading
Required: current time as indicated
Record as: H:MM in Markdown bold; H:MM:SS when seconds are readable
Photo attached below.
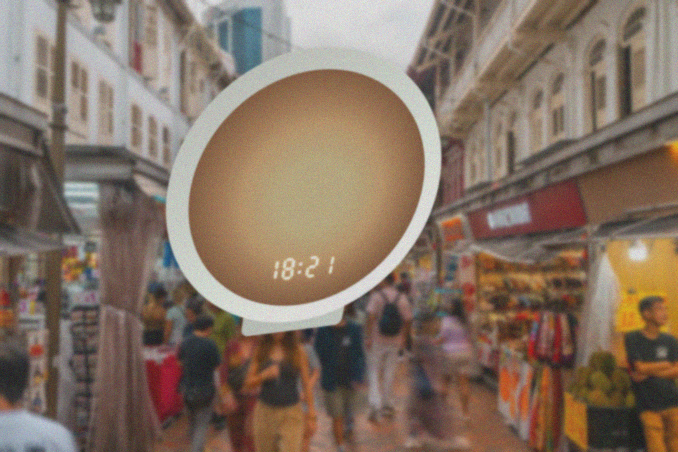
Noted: **18:21**
